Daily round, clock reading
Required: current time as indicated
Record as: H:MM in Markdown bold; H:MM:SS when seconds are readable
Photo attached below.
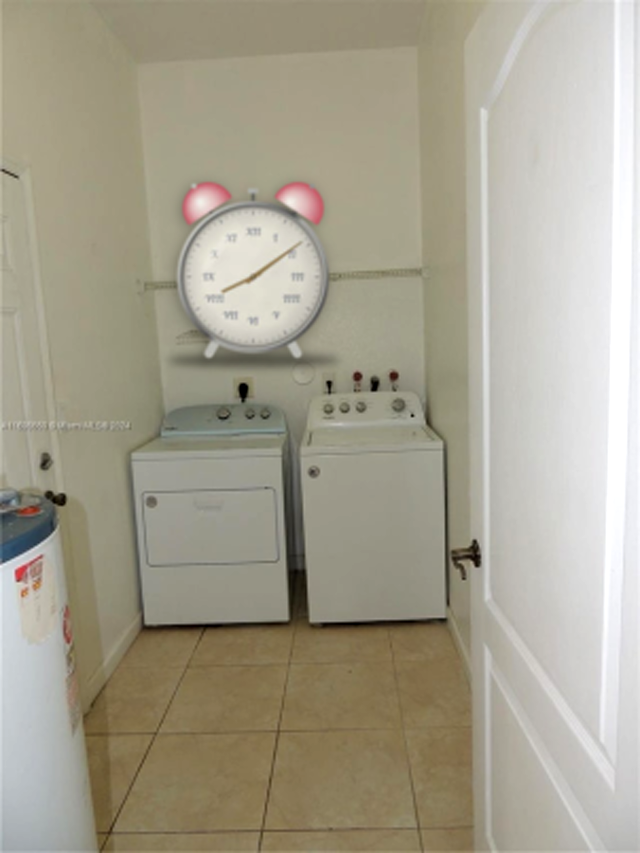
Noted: **8:09**
